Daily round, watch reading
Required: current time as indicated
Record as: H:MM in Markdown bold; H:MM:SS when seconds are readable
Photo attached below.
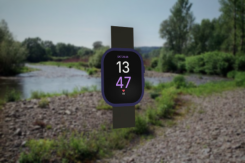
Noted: **13:47**
